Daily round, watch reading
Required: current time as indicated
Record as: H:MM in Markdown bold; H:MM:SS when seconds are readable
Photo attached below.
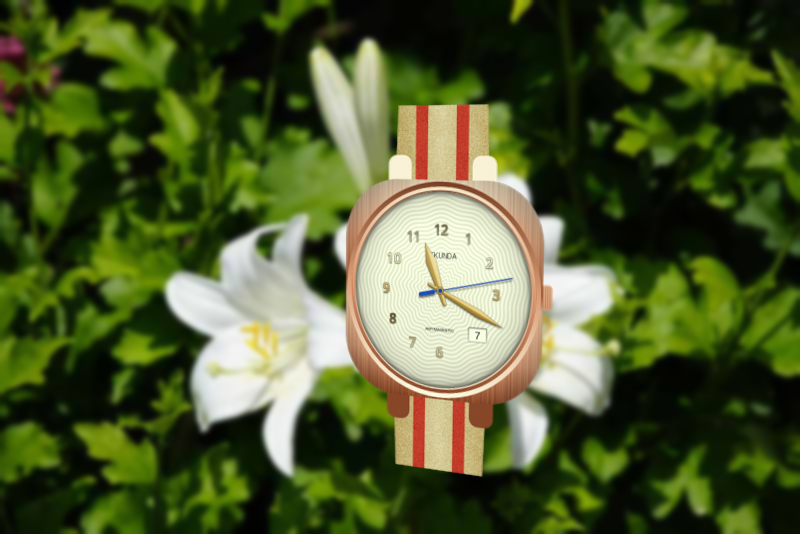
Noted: **11:19:13**
